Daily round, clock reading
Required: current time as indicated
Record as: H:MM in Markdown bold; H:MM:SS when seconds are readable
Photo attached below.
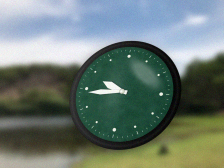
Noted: **9:44**
